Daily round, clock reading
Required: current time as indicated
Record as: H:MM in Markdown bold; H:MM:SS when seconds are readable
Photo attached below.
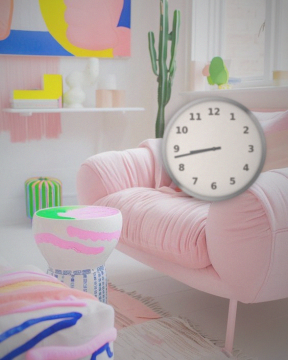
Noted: **8:43**
